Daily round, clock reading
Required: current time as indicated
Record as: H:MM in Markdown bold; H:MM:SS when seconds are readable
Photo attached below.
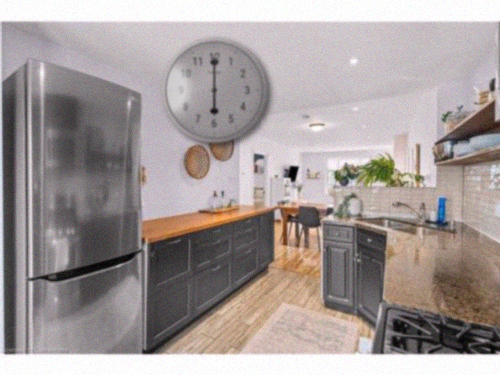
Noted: **6:00**
